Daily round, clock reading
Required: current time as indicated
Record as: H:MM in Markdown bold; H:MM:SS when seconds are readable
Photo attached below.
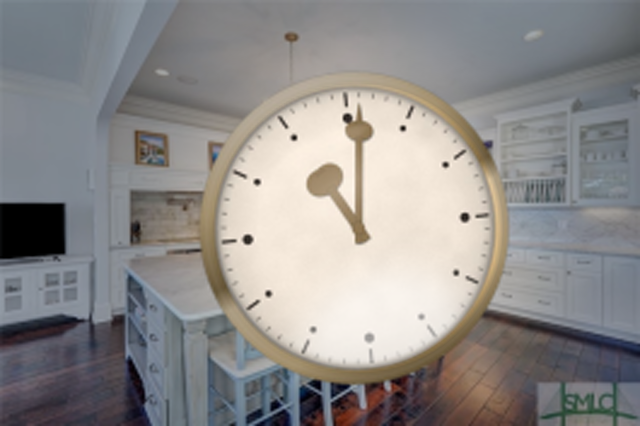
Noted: **11:01**
